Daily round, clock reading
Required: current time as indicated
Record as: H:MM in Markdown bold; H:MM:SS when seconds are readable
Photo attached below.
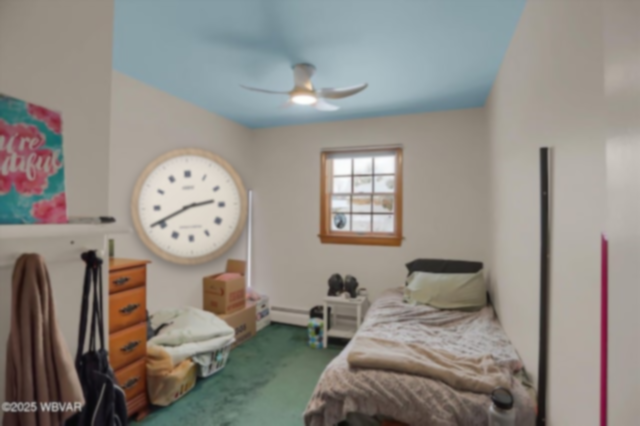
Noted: **2:41**
